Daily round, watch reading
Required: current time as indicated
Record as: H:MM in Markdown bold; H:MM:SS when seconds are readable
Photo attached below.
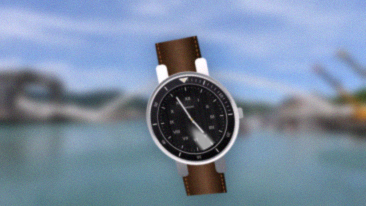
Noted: **4:56**
